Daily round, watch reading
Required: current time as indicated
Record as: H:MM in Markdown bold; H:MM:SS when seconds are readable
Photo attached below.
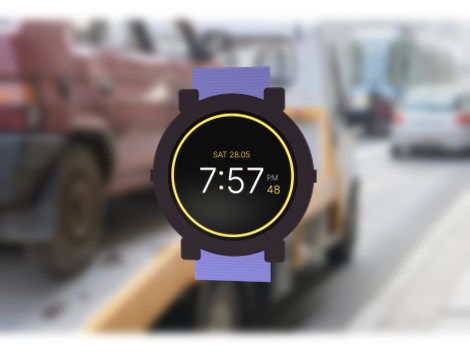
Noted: **7:57:48**
